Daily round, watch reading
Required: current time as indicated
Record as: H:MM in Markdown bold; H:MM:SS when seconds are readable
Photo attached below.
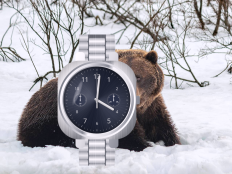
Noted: **4:01**
